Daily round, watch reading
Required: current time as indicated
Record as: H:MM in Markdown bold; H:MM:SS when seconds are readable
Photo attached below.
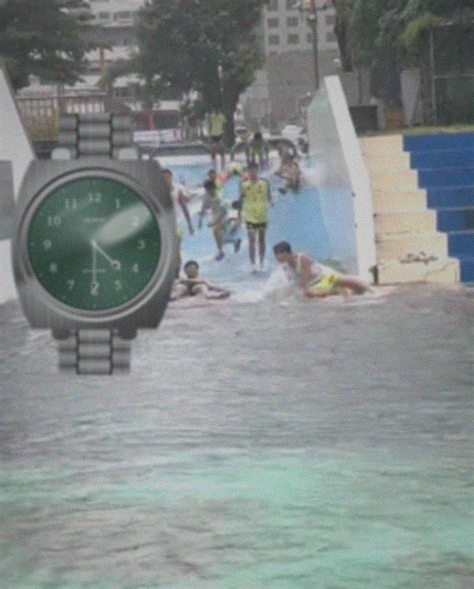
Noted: **4:30**
